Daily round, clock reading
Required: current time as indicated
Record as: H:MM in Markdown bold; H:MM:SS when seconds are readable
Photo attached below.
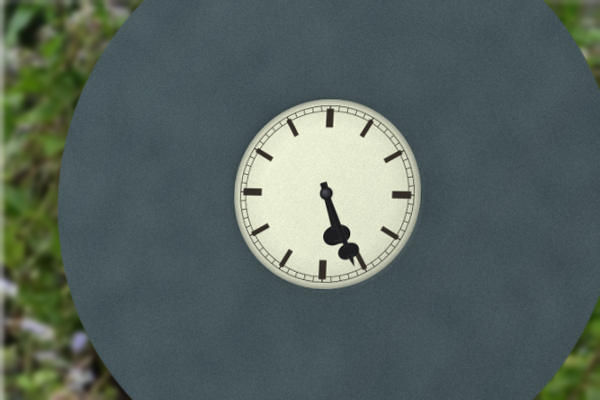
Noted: **5:26**
